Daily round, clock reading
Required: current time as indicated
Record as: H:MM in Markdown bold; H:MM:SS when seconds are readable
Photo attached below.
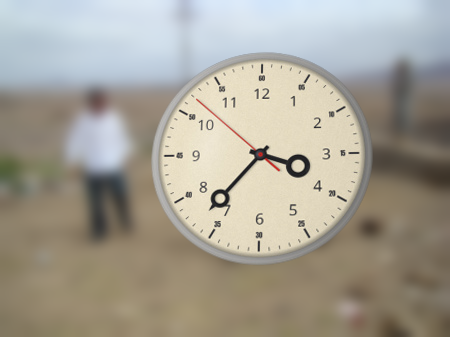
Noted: **3:36:52**
